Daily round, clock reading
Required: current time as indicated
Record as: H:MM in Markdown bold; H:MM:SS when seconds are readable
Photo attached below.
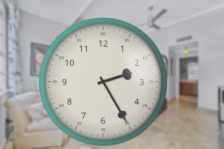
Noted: **2:25**
